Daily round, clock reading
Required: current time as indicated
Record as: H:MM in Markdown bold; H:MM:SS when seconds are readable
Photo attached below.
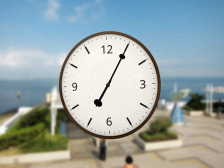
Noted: **7:05**
